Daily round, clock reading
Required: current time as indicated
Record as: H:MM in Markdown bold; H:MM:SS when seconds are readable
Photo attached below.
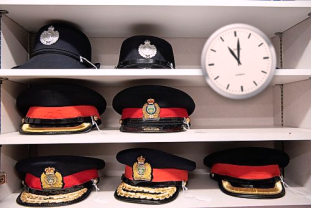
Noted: **11:01**
